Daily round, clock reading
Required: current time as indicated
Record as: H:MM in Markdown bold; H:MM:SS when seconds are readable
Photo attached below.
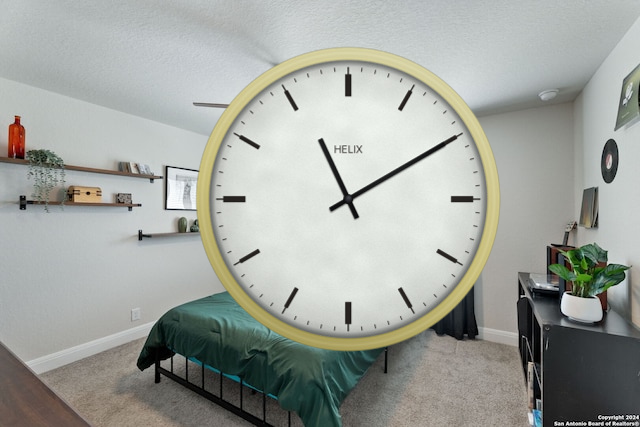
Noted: **11:10**
